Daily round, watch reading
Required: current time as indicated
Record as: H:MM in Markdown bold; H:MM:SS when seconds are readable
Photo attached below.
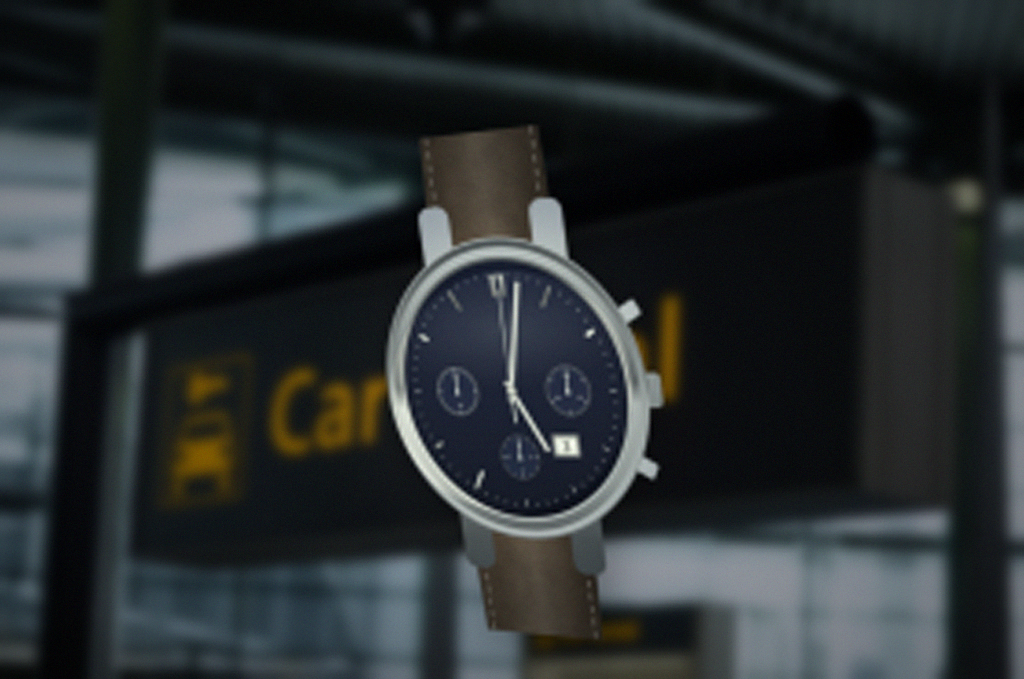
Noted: **5:02**
